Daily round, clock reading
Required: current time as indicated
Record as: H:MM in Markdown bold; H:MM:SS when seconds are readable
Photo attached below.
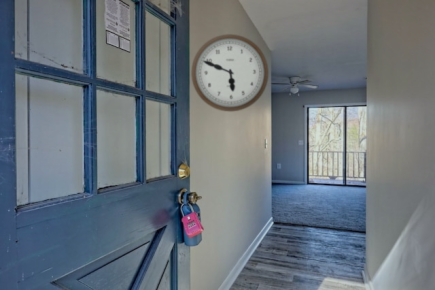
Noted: **5:49**
